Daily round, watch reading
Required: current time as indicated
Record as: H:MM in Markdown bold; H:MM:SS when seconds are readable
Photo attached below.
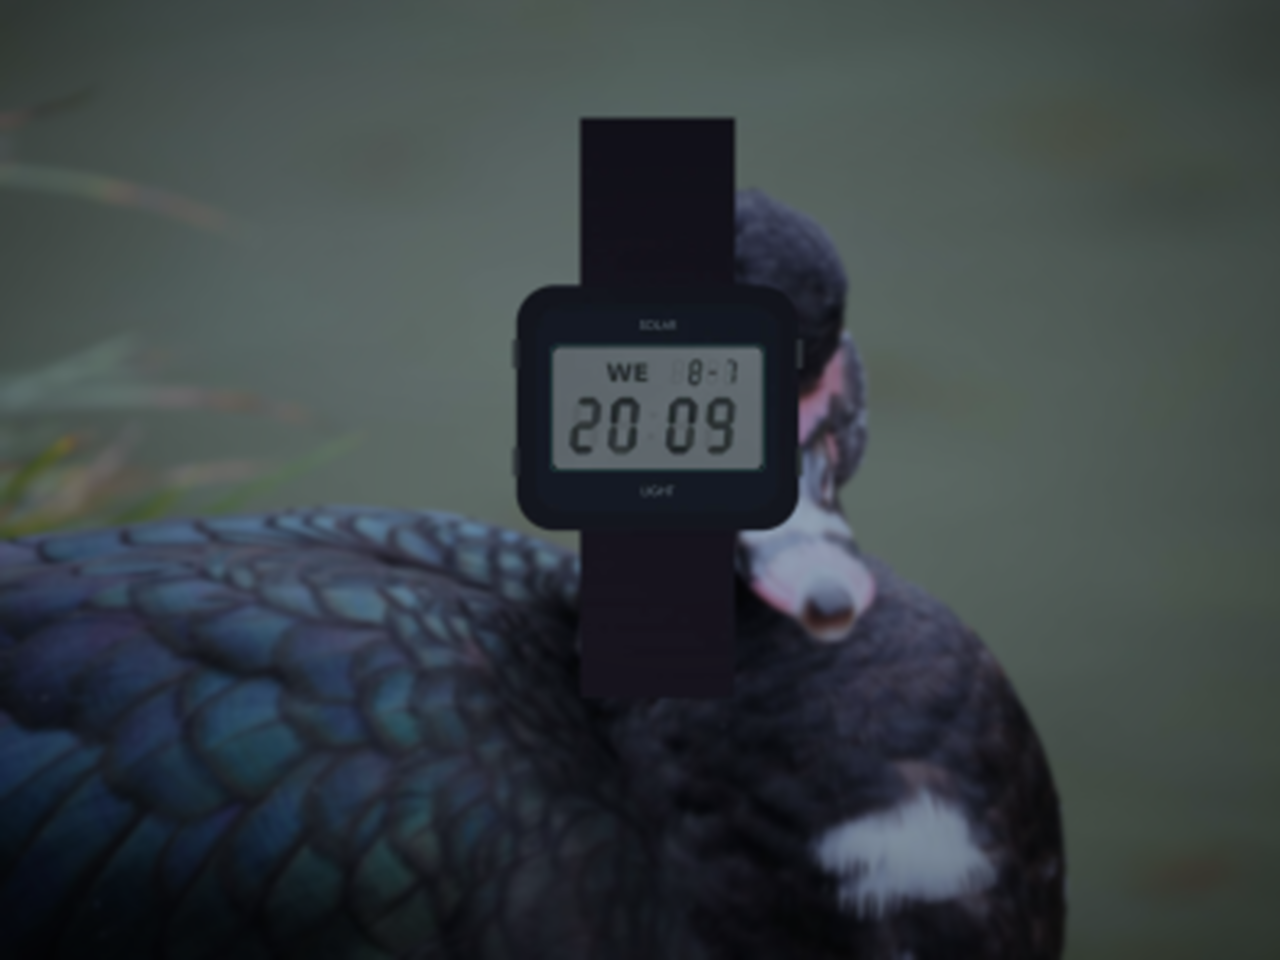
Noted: **20:09**
